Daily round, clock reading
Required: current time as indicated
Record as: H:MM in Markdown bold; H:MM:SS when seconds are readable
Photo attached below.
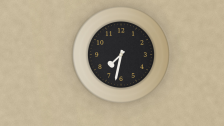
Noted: **7:32**
